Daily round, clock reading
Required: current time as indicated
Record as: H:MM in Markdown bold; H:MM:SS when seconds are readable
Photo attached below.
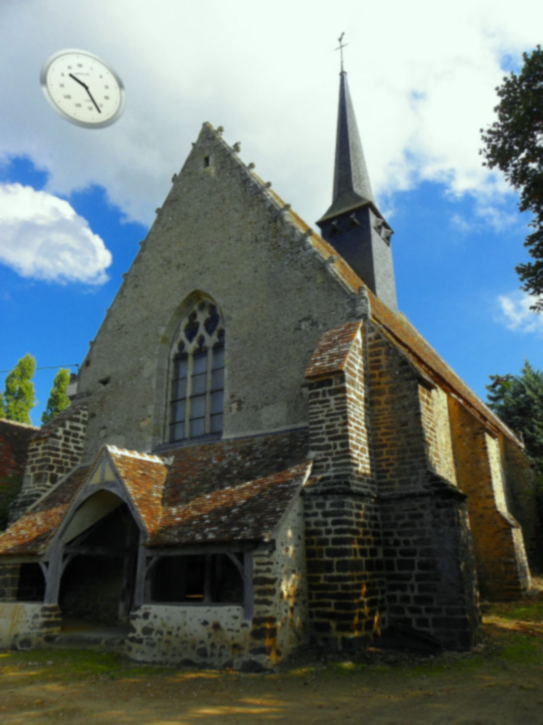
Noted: **10:27**
